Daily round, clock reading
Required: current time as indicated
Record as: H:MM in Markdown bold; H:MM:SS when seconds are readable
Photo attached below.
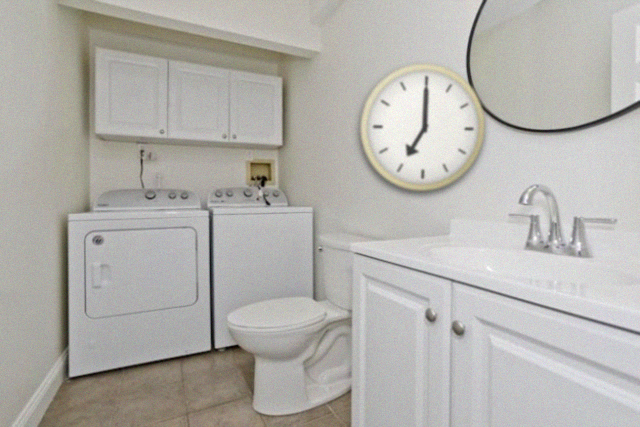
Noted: **7:00**
